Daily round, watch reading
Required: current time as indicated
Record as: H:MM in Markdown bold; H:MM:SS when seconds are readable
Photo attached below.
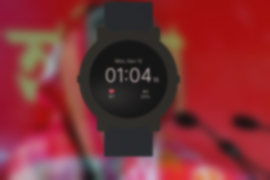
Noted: **1:04**
